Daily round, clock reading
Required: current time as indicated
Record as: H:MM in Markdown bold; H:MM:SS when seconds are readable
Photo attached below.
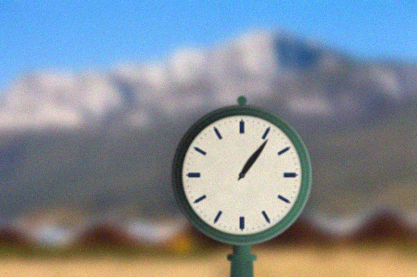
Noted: **1:06**
